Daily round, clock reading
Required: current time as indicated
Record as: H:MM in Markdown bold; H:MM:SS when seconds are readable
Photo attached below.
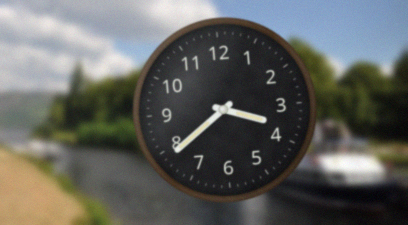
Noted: **3:39**
